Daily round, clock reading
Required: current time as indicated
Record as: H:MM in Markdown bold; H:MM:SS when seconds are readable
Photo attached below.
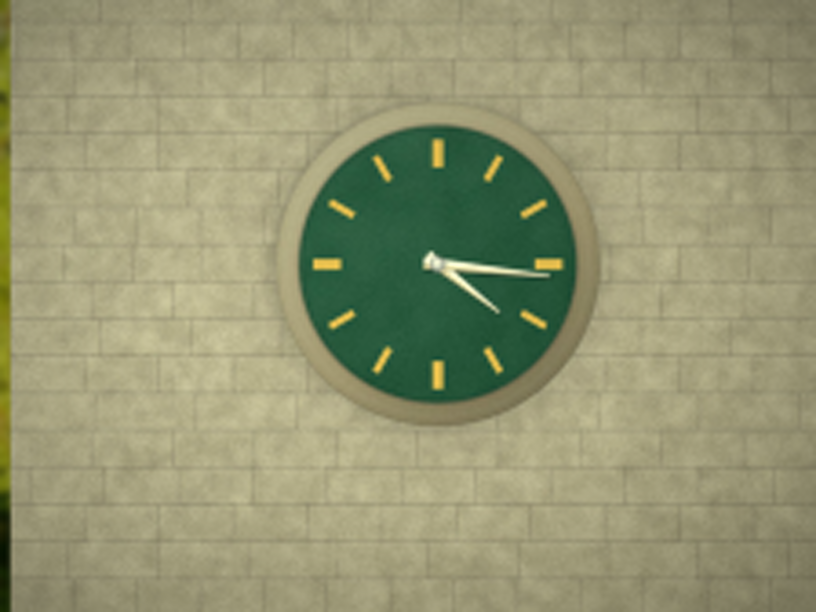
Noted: **4:16**
